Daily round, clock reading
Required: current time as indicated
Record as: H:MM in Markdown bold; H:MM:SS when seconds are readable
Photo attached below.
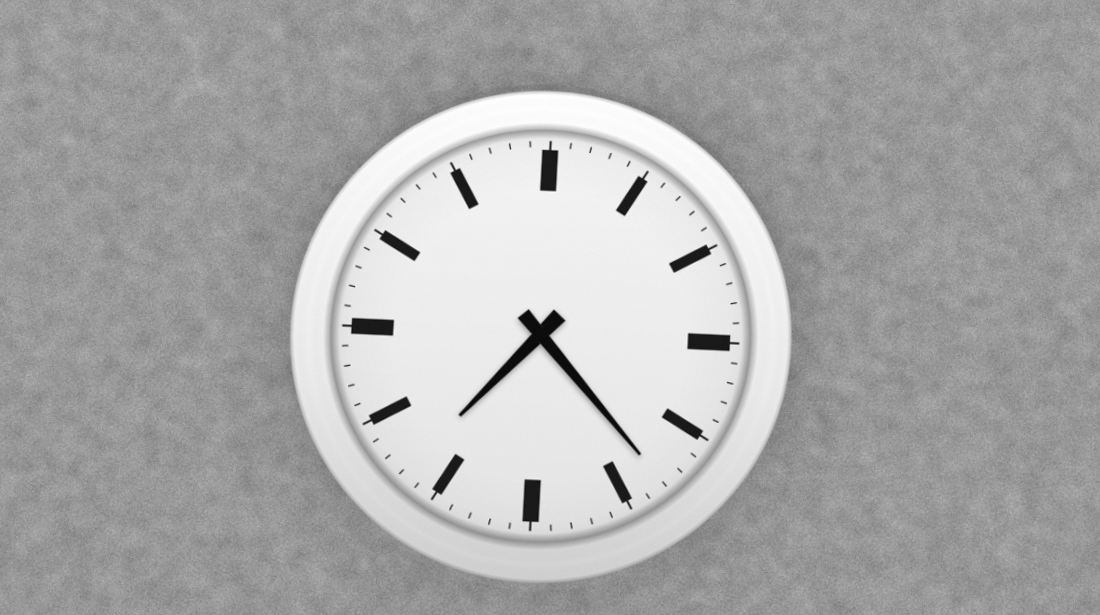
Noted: **7:23**
